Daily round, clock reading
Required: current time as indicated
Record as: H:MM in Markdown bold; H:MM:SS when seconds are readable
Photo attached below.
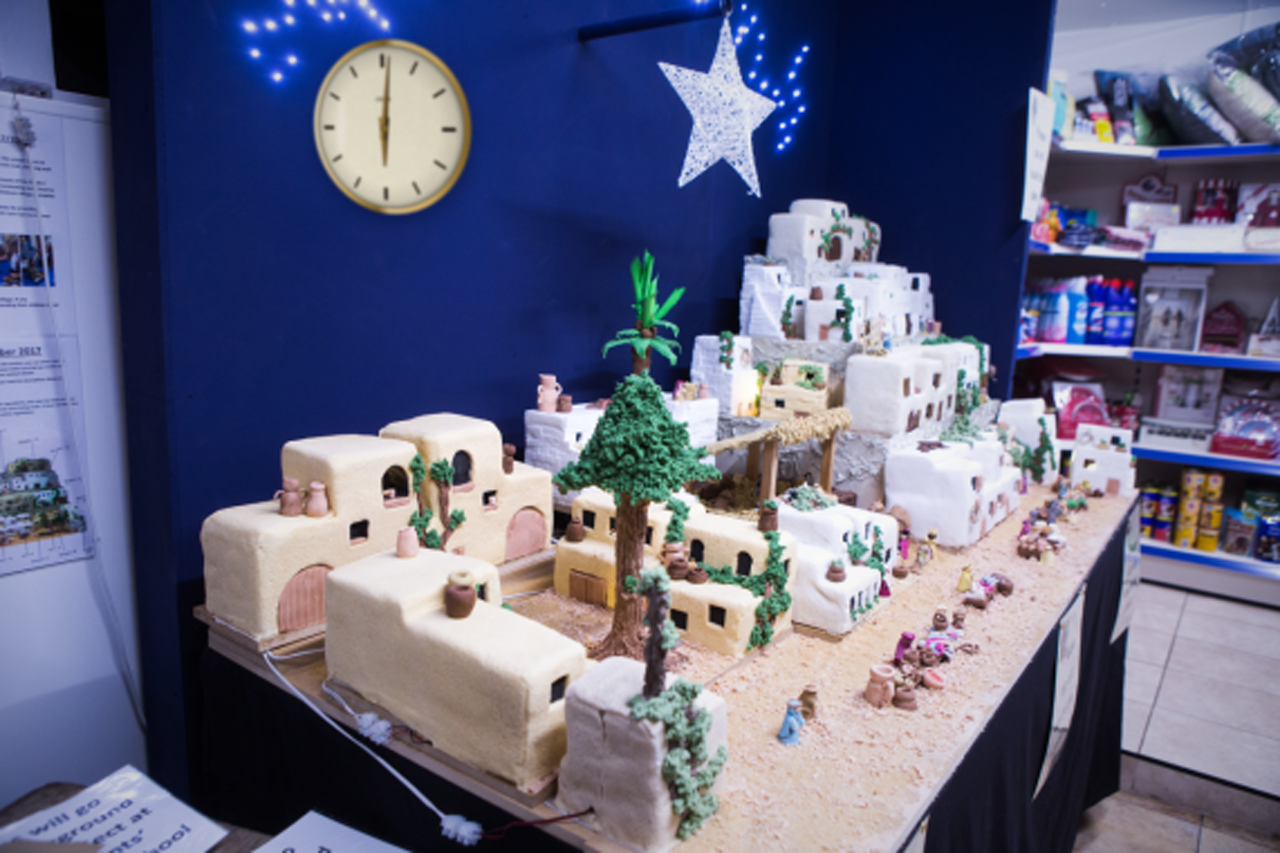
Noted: **6:01**
